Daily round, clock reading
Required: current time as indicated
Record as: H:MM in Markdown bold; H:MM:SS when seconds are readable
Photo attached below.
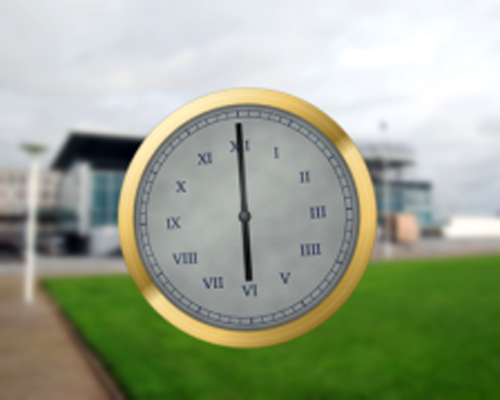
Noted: **6:00**
